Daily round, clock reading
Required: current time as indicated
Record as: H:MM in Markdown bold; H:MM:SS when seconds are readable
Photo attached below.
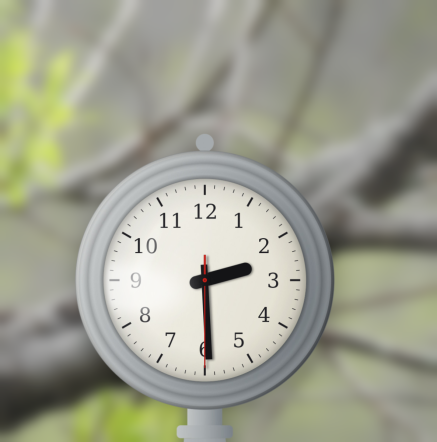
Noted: **2:29:30**
